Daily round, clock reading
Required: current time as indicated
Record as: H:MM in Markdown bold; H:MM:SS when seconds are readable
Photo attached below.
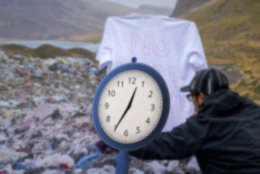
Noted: **12:35**
